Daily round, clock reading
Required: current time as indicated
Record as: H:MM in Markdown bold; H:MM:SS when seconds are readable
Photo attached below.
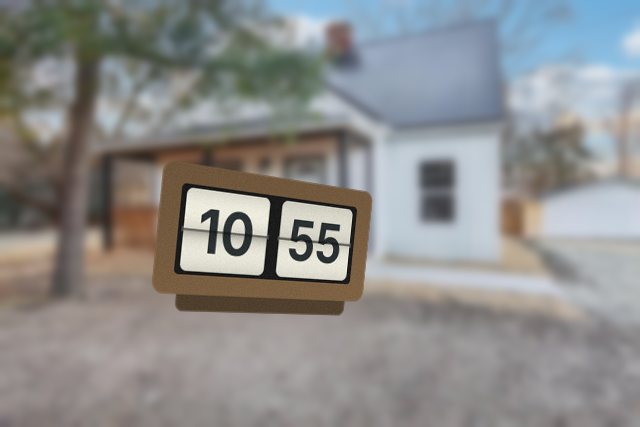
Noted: **10:55**
